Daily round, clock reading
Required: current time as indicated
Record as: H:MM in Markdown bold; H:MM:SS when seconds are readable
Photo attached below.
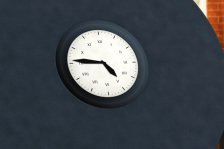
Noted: **4:46**
